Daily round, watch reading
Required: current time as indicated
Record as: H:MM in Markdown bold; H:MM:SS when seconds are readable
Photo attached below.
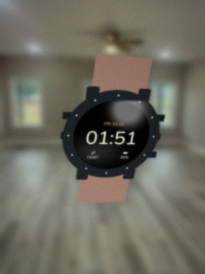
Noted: **1:51**
